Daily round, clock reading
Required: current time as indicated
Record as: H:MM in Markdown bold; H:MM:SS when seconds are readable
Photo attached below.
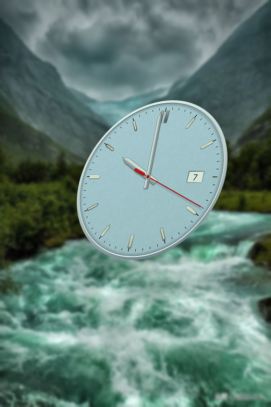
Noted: **9:59:19**
